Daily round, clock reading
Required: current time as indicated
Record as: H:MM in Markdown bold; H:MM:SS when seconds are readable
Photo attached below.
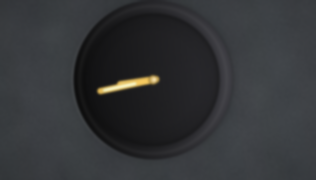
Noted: **8:43**
